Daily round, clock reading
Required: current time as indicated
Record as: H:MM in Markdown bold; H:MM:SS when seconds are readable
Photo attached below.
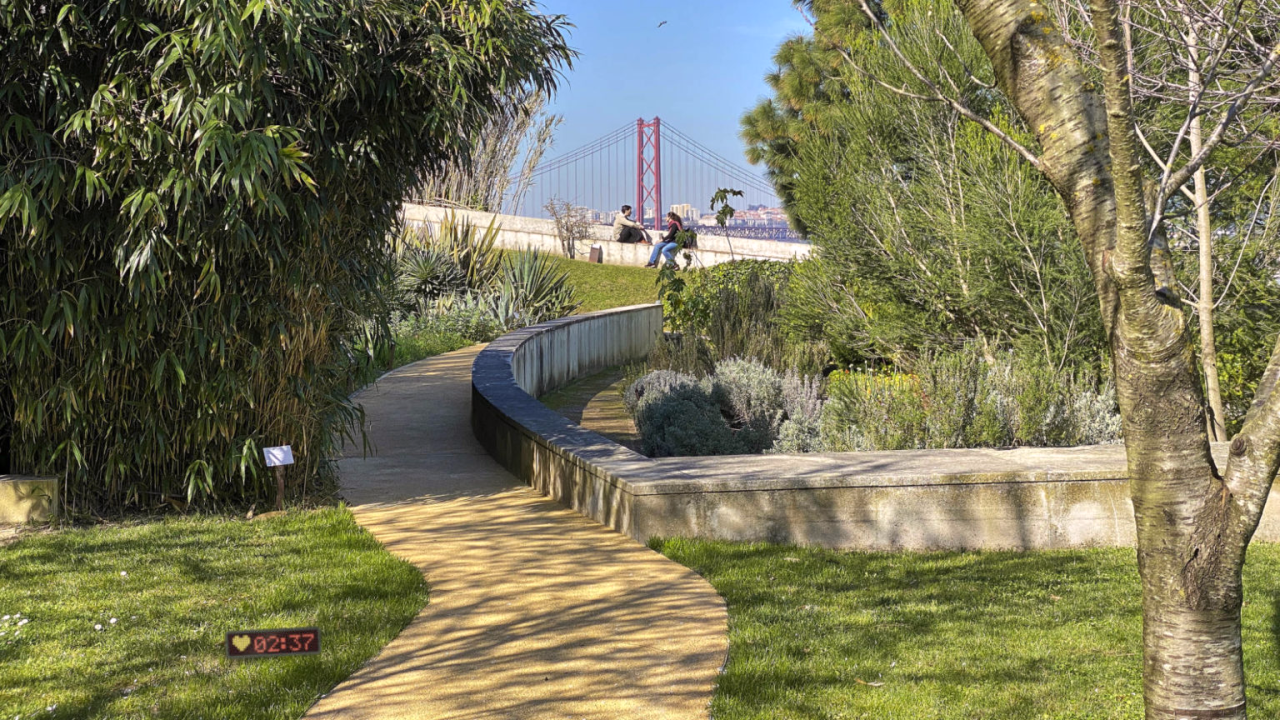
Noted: **2:37**
